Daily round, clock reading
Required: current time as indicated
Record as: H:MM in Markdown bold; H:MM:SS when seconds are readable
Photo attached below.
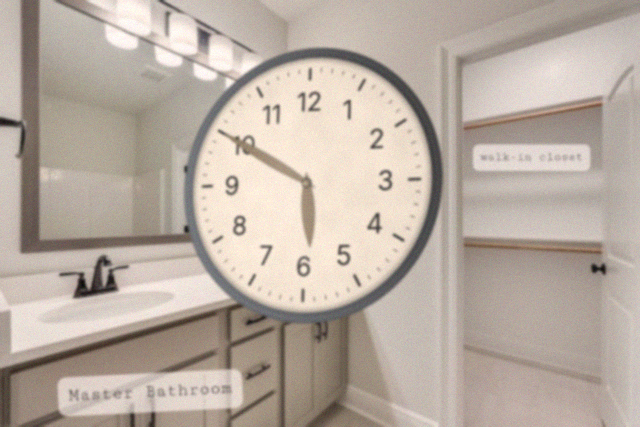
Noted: **5:50**
